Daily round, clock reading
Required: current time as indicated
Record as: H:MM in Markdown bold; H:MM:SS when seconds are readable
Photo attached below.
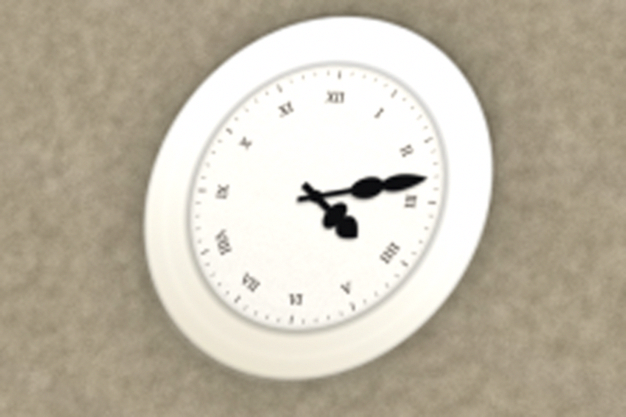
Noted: **4:13**
